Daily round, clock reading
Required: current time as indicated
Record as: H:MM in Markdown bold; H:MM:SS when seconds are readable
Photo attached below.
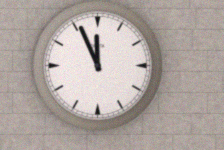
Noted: **11:56**
